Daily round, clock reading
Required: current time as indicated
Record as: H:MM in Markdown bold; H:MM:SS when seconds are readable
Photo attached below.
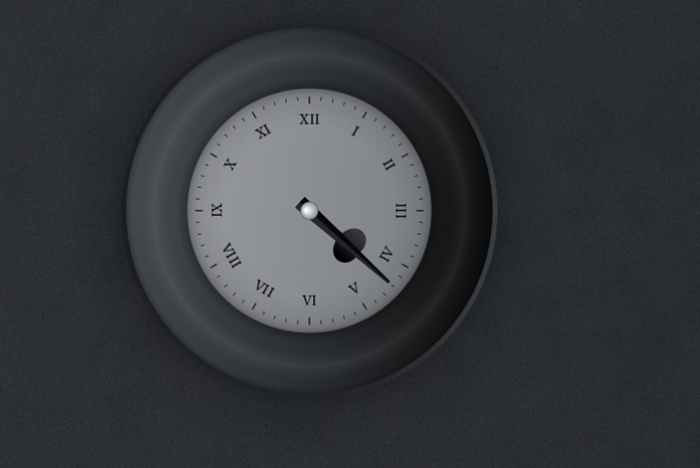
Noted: **4:22**
